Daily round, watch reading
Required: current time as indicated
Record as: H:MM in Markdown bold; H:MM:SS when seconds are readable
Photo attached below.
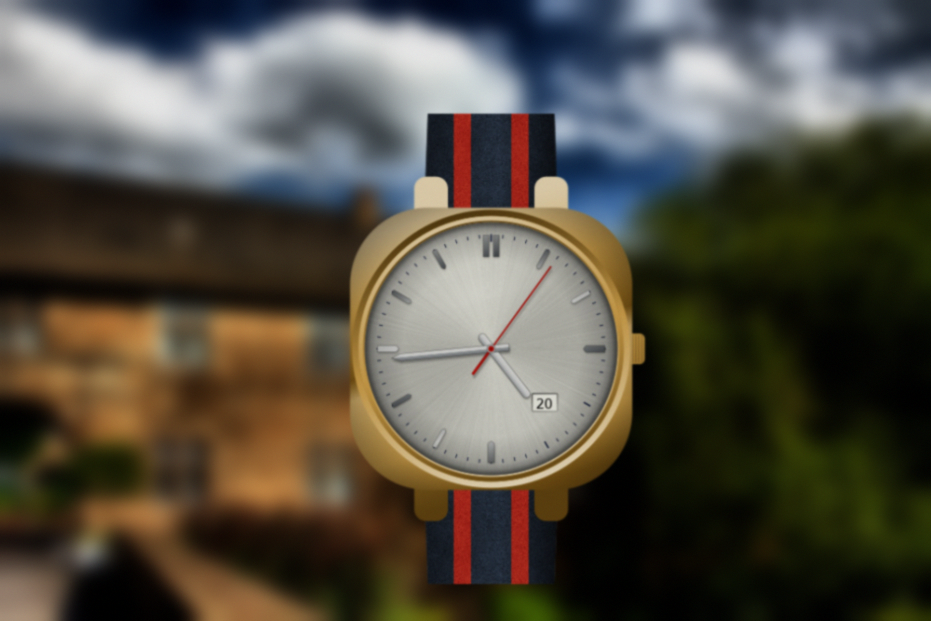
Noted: **4:44:06**
